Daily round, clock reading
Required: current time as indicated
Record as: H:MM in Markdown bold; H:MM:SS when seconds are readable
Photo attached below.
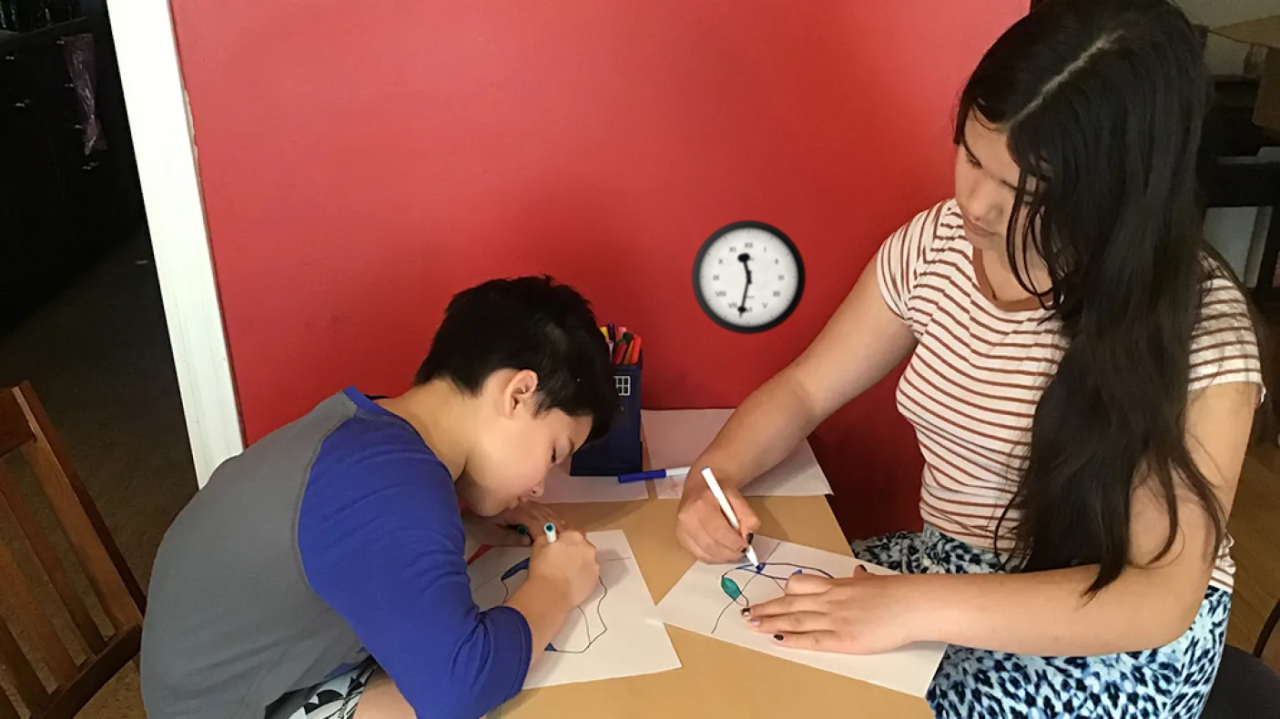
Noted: **11:32**
